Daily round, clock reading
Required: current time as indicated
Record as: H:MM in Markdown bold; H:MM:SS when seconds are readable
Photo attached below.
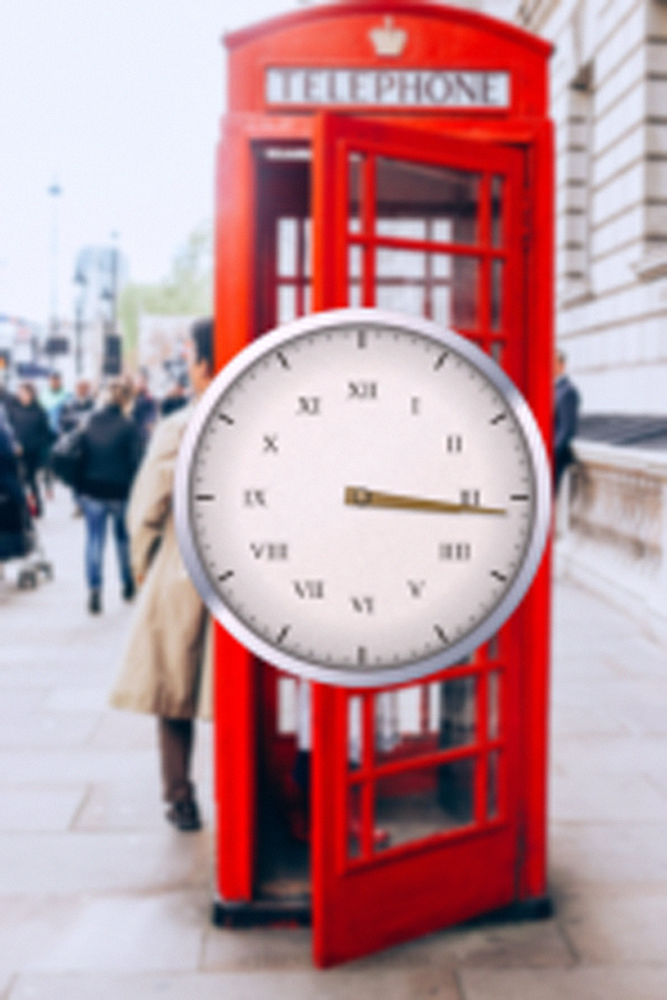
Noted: **3:16**
